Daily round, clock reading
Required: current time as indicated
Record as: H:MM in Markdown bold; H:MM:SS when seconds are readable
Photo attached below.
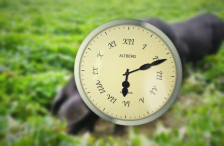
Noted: **6:11**
